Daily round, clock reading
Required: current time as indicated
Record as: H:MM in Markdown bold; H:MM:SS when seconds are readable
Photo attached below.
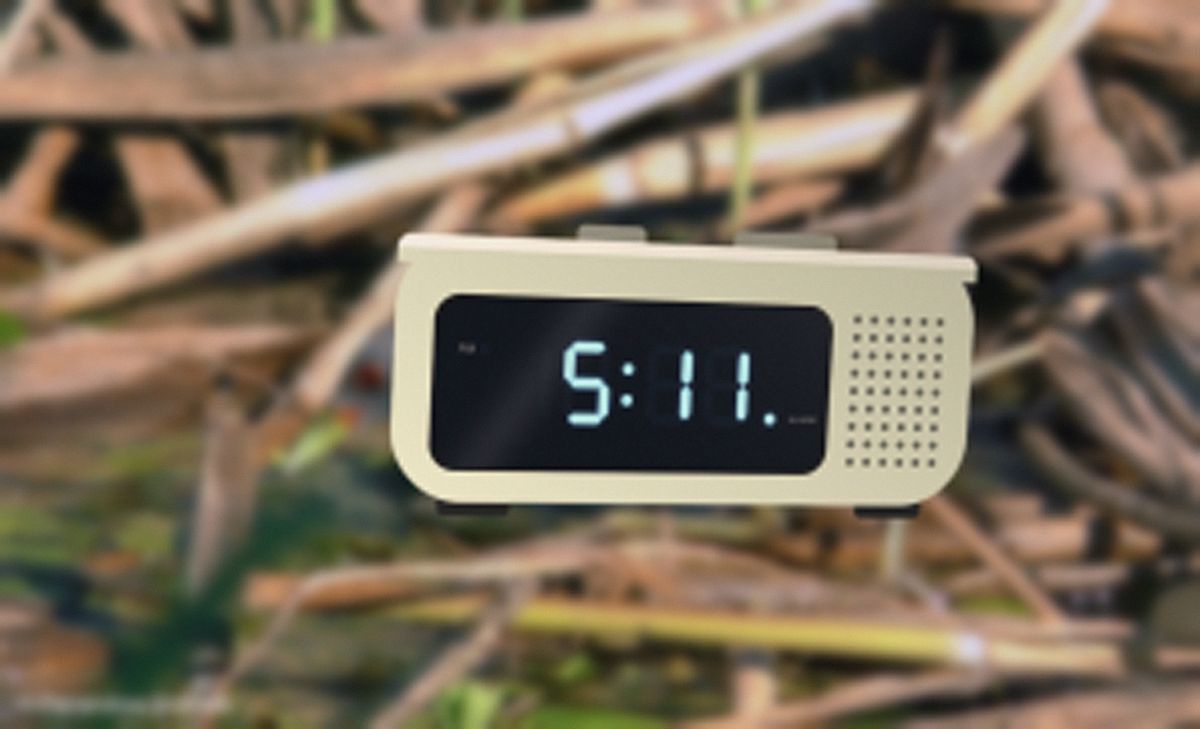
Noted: **5:11**
